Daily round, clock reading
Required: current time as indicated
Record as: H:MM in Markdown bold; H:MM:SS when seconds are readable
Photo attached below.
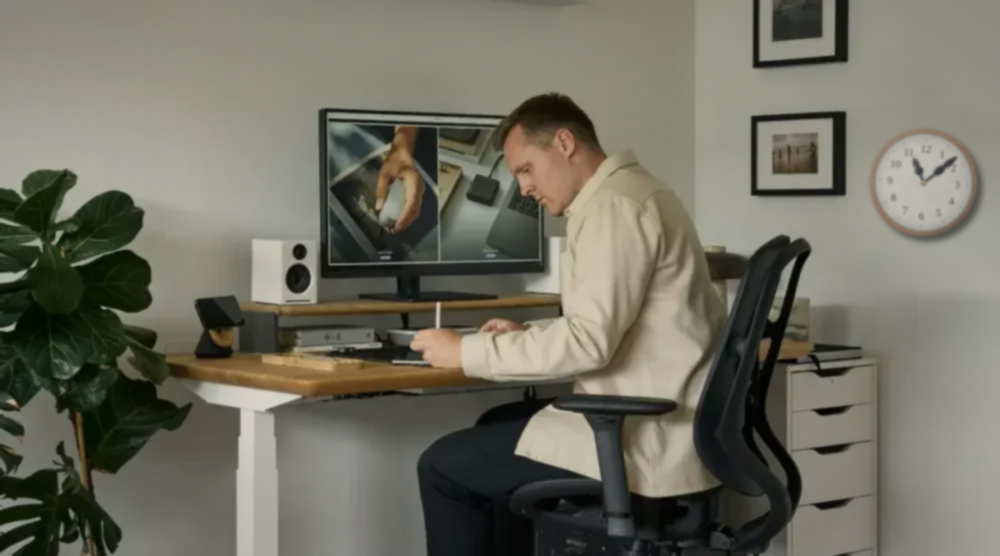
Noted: **11:08**
